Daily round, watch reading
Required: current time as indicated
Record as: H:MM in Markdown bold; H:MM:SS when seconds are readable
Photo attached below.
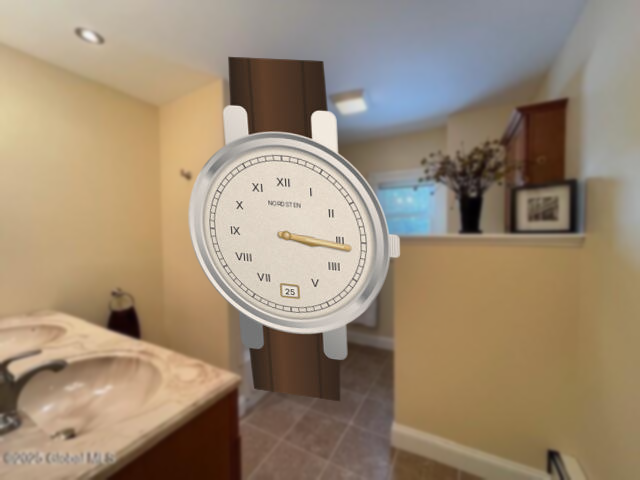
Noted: **3:16**
